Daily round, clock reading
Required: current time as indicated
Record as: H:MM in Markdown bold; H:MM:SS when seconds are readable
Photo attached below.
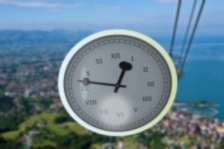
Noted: **12:47**
